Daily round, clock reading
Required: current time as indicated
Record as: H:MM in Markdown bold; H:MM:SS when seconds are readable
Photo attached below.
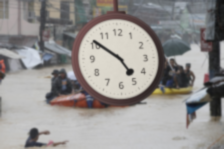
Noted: **4:51**
